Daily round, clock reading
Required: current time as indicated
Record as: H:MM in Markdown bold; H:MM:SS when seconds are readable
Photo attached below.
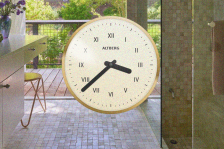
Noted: **3:38**
